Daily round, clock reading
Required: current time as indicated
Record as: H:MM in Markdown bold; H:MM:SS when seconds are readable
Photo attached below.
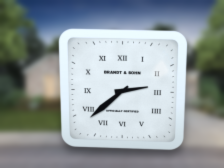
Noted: **2:38**
